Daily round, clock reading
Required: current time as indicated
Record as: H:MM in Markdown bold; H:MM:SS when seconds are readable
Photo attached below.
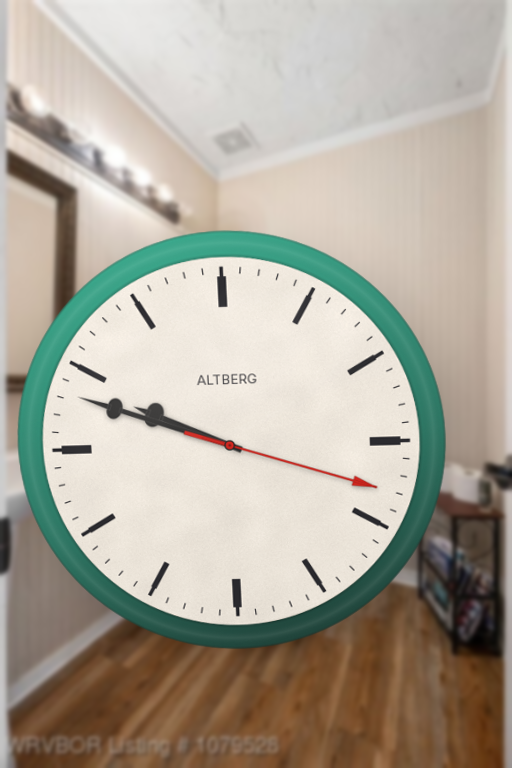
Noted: **9:48:18**
